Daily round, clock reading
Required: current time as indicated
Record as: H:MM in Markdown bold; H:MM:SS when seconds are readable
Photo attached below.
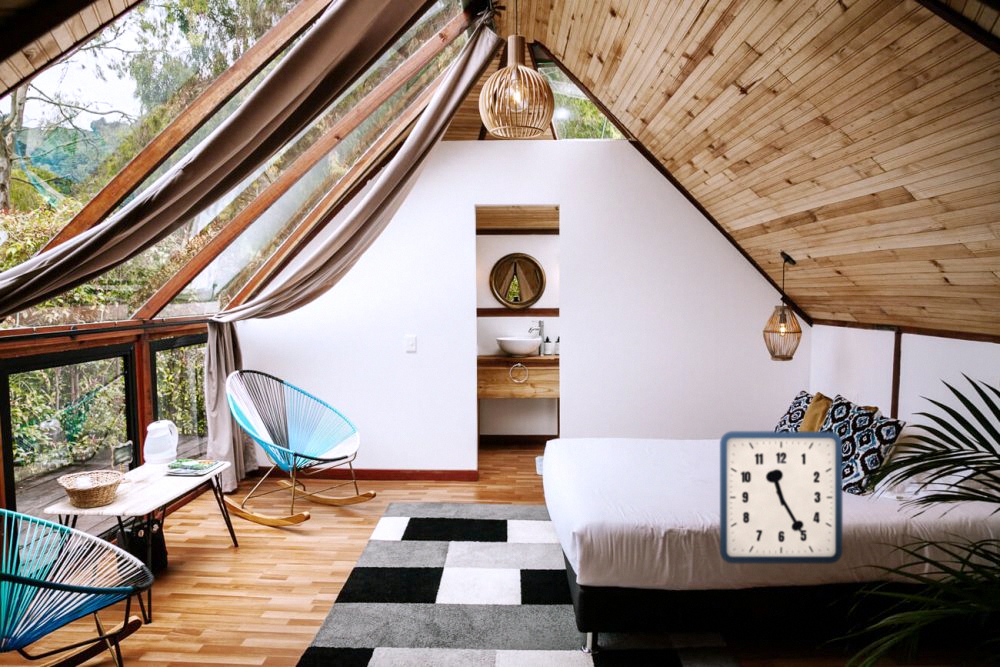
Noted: **11:25**
